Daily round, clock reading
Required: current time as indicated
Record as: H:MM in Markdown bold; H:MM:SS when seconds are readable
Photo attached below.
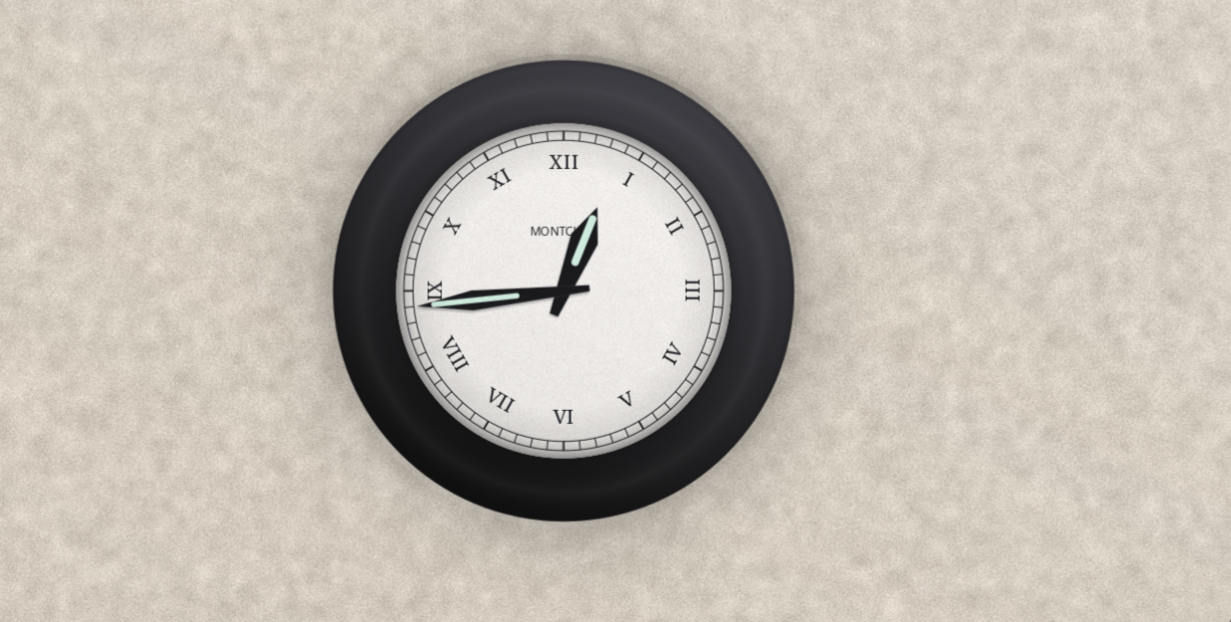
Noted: **12:44**
